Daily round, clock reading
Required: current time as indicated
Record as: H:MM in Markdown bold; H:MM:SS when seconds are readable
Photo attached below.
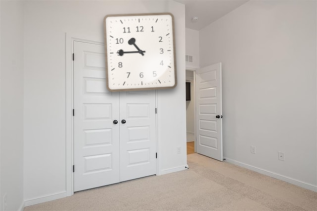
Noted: **10:45**
